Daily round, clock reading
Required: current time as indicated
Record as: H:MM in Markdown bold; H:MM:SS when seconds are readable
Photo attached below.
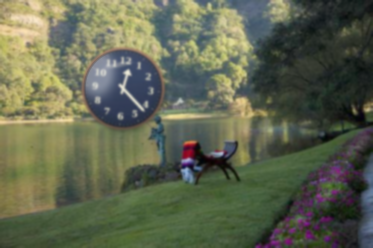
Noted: **12:22**
